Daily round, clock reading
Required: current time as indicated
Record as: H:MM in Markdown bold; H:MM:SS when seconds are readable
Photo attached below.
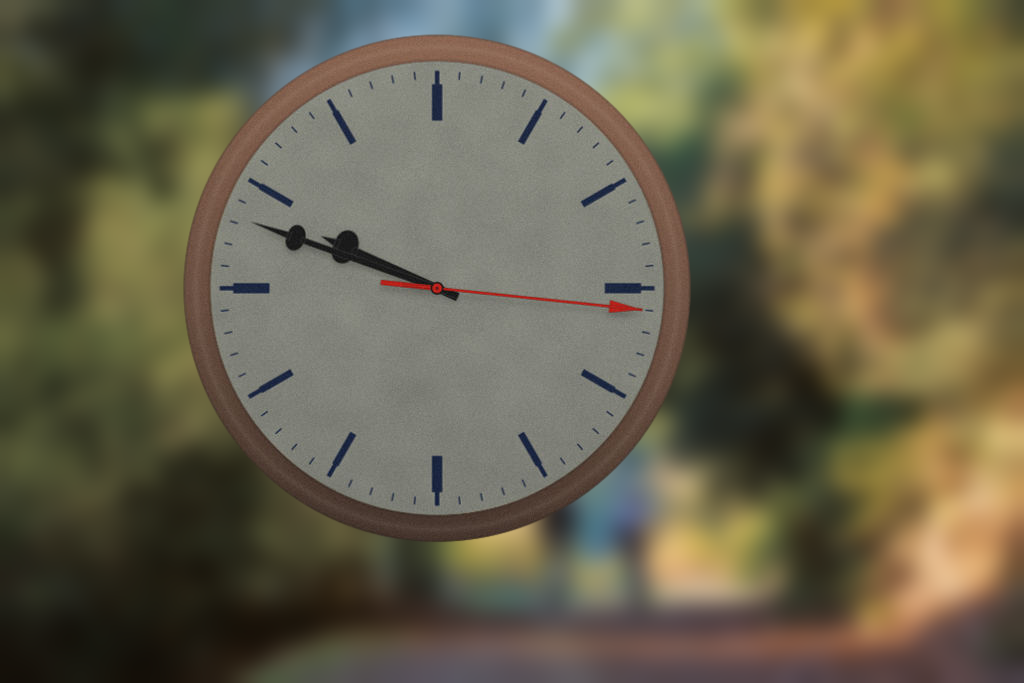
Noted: **9:48:16**
